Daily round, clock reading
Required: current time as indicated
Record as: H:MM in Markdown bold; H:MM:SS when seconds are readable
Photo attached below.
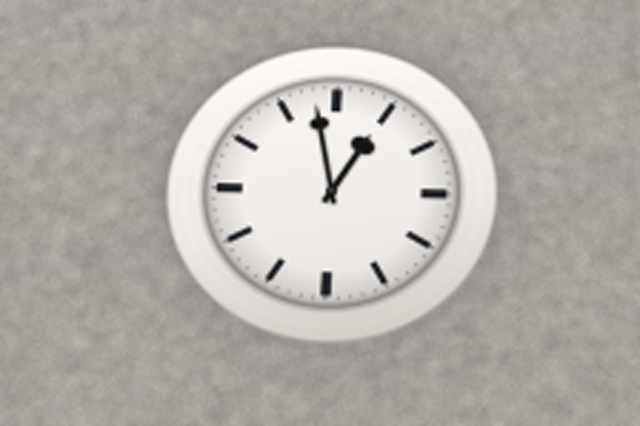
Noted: **12:58**
